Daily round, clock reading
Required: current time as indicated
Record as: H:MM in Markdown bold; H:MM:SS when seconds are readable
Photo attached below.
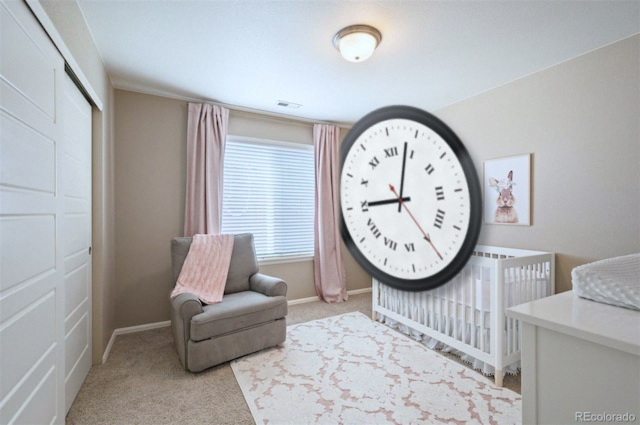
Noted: **9:03:25**
